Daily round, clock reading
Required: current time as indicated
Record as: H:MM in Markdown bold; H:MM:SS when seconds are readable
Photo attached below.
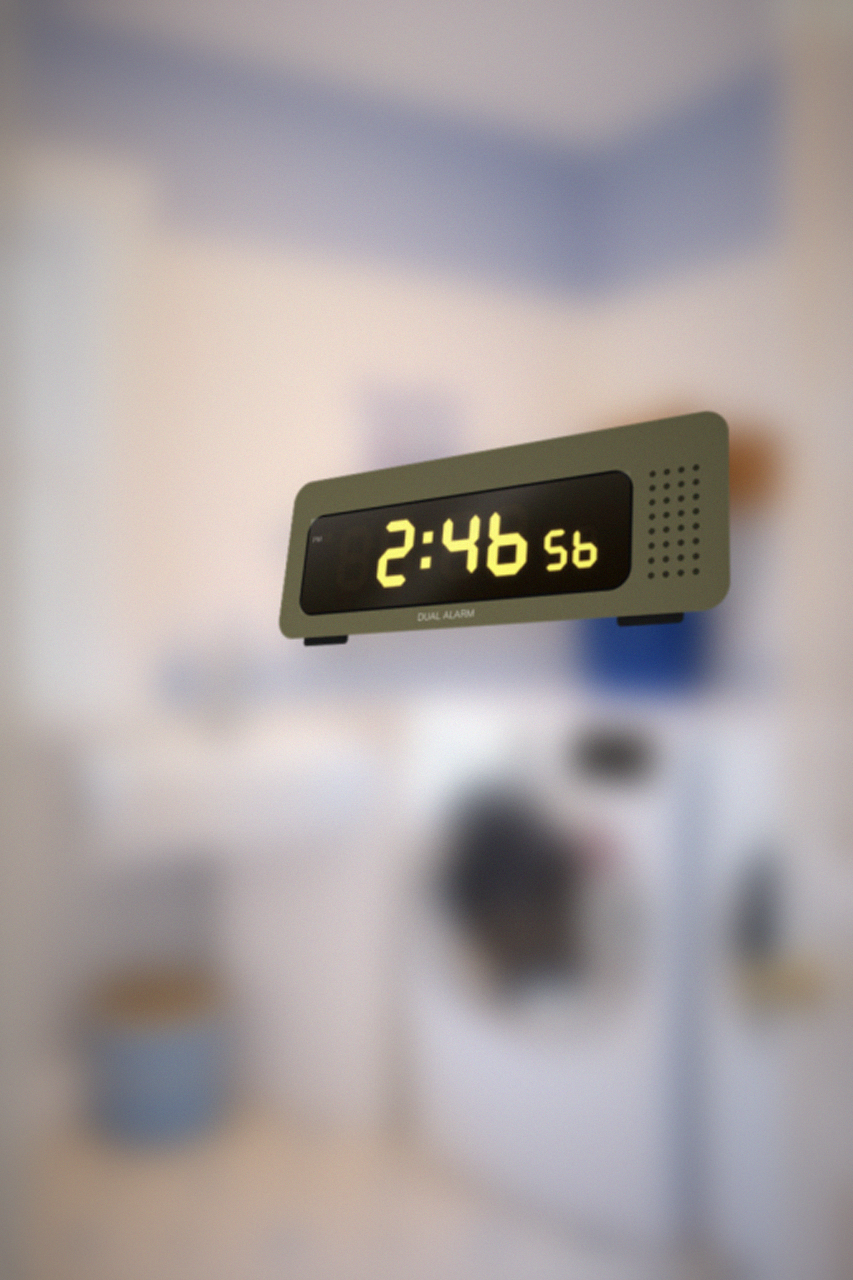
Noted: **2:46:56**
